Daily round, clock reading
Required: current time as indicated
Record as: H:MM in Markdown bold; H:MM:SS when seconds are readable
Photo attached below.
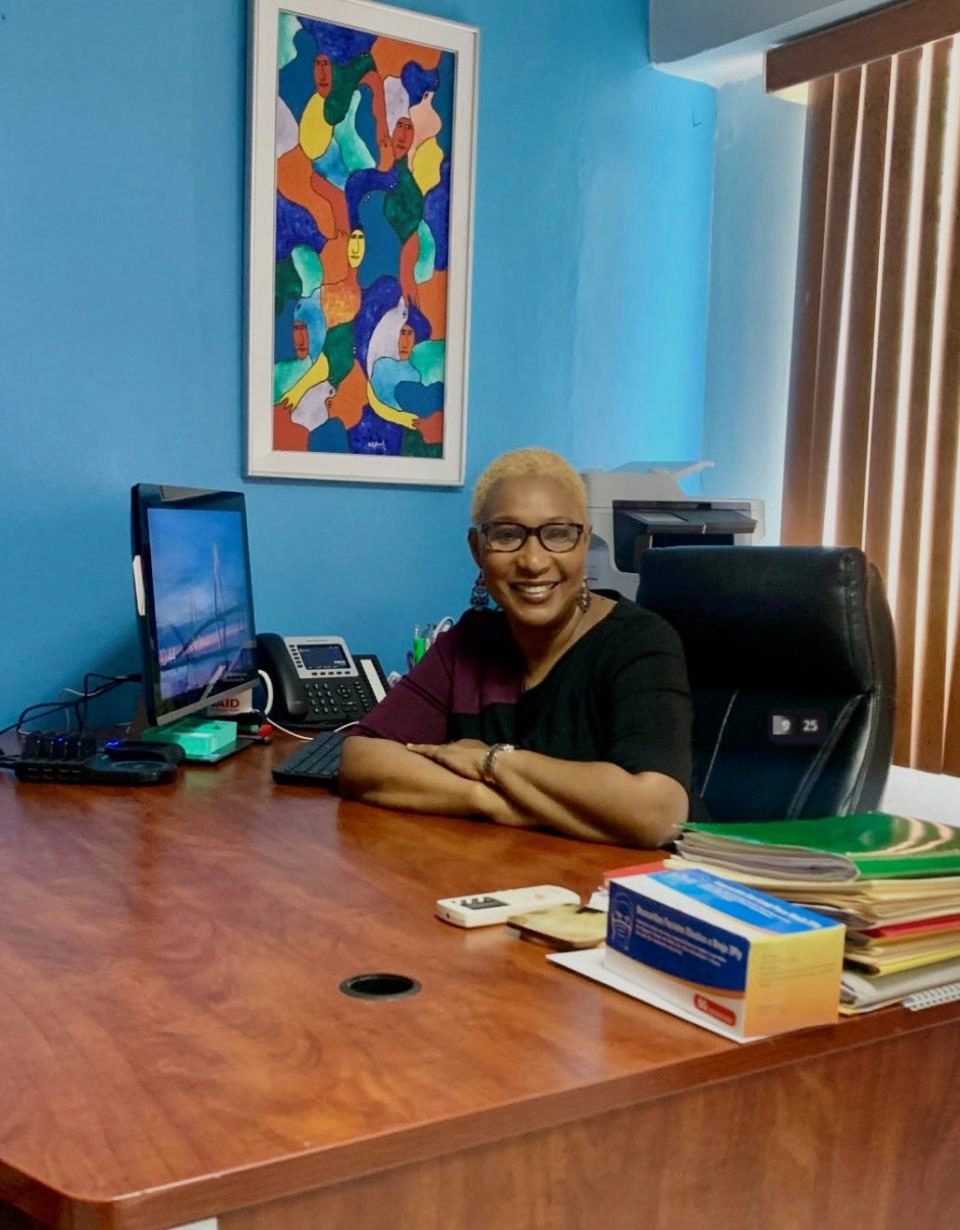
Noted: **9:25**
